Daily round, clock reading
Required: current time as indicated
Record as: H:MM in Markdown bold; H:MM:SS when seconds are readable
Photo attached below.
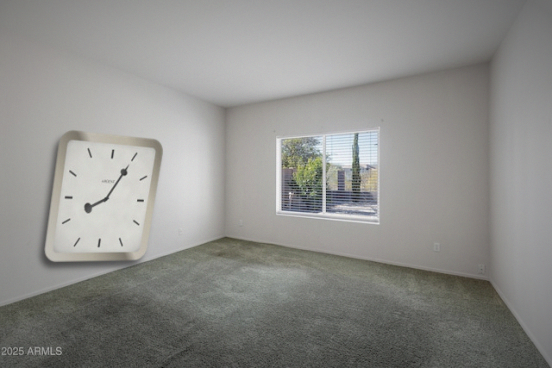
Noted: **8:05**
